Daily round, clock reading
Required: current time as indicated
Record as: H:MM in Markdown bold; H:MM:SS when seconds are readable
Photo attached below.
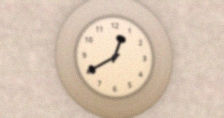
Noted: **12:40**
